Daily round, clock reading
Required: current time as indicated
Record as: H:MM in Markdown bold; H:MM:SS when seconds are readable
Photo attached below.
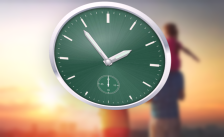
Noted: **1:54**
